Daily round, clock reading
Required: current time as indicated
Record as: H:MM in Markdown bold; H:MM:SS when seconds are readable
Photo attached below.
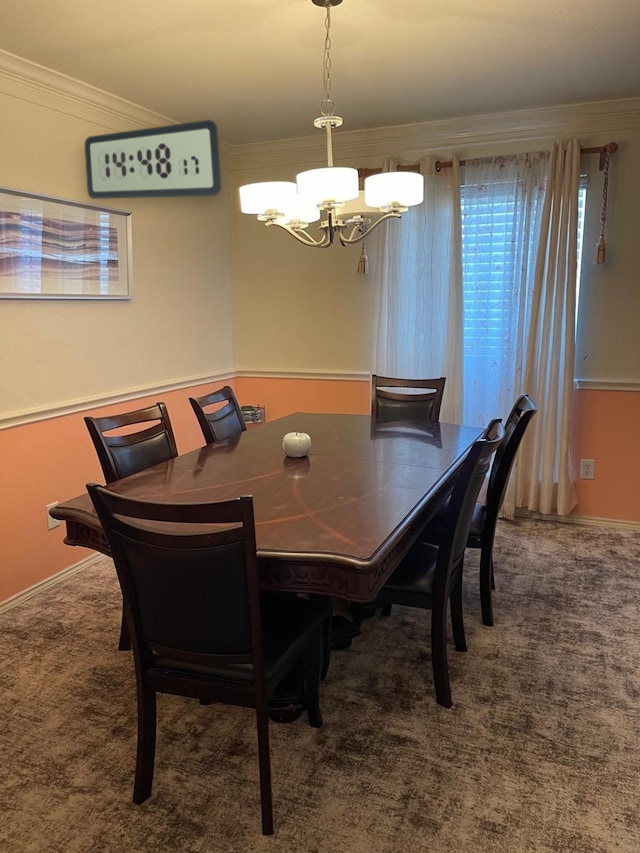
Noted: **14:48:17**
